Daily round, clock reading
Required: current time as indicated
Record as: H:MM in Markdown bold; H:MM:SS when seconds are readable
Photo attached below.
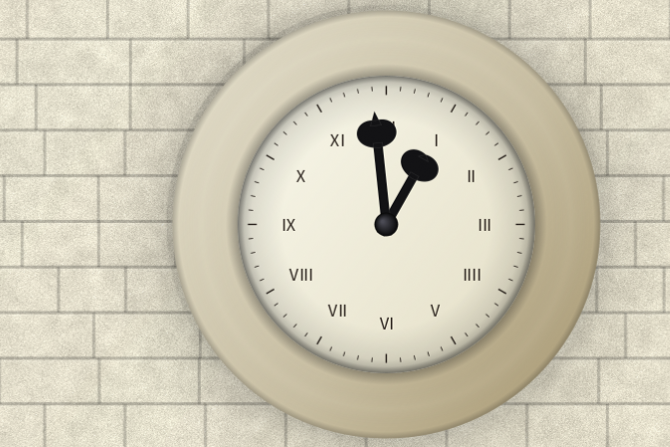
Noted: **12:59**
